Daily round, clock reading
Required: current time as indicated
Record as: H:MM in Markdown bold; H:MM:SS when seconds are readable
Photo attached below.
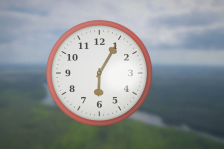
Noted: **6:05**
